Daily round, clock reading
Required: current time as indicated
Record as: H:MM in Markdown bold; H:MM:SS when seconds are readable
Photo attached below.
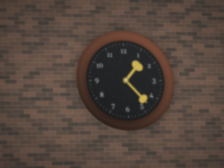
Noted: **1:23**
